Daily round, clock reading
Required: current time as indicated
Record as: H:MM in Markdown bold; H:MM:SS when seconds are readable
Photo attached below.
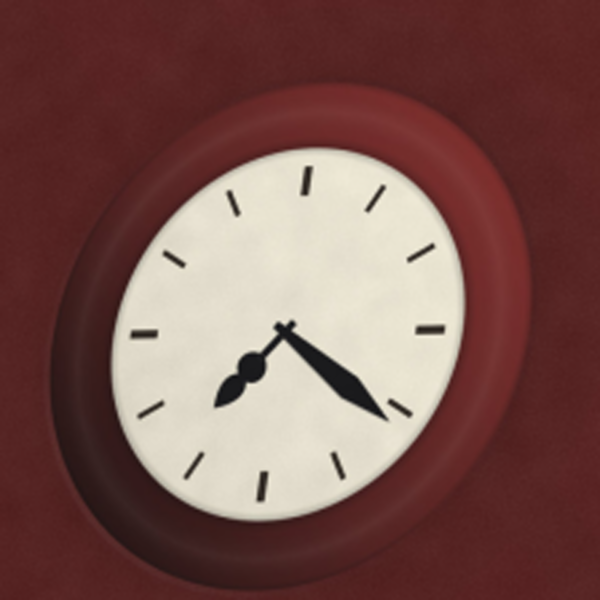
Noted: **7:21**
